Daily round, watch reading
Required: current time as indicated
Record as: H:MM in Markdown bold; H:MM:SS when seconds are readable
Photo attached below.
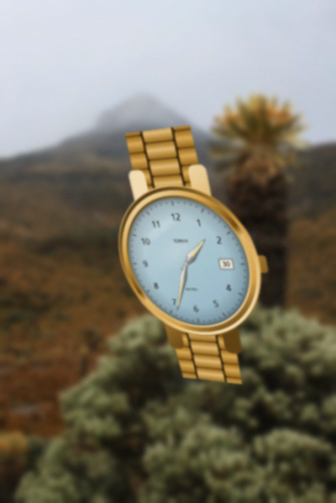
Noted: **1:34**
